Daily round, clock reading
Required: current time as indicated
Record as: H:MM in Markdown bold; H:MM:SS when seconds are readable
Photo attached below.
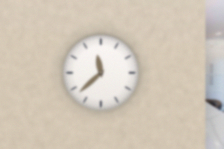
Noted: **11:38**
